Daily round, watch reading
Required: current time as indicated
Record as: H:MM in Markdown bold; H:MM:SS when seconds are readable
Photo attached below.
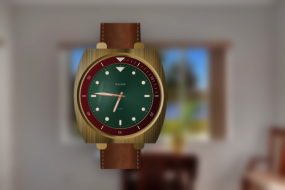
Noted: **6:46**
